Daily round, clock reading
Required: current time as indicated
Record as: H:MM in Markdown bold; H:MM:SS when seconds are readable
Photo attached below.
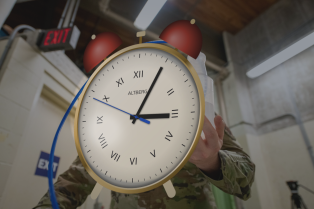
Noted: **3:04:49**
